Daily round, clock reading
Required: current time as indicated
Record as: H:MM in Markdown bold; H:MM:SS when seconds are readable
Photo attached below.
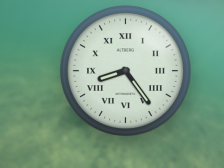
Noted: **8:24**
